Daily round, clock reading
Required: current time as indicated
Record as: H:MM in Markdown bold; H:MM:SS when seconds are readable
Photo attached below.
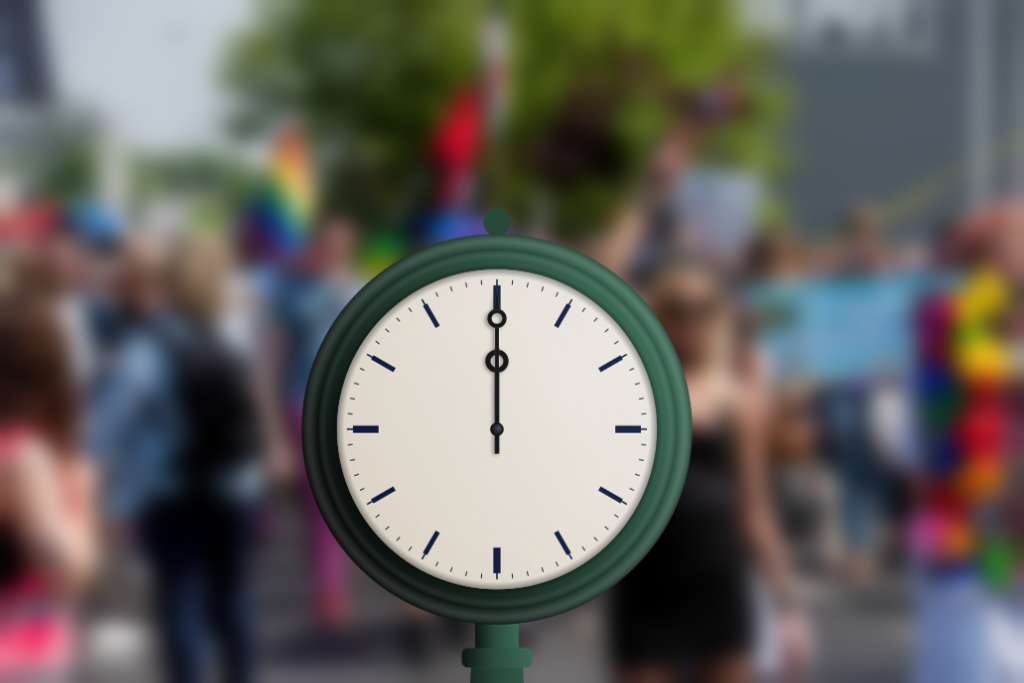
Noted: **12:00**
